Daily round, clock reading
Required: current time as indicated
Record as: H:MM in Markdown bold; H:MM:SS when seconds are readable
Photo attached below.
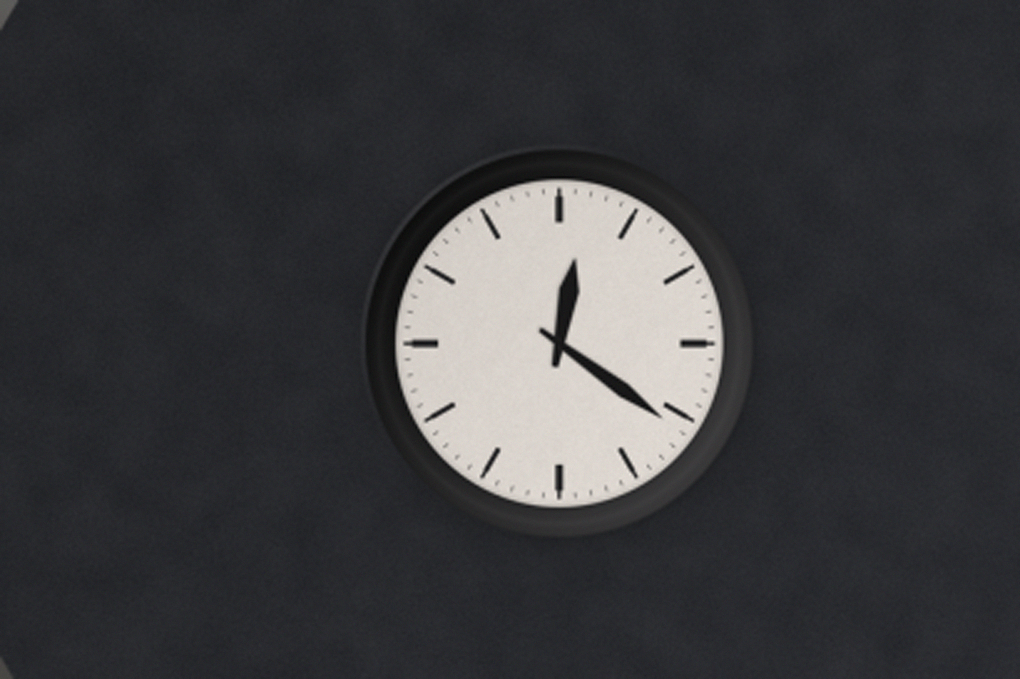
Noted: **12:21**
